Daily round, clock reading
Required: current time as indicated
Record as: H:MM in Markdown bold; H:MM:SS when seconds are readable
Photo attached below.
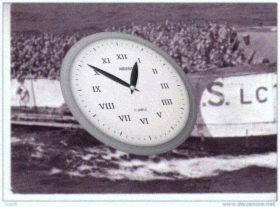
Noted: **12:51**
